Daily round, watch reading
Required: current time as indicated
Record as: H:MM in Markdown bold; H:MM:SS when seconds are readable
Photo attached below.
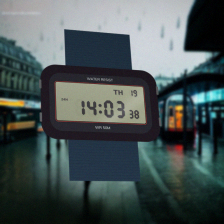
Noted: **14:03:38**
